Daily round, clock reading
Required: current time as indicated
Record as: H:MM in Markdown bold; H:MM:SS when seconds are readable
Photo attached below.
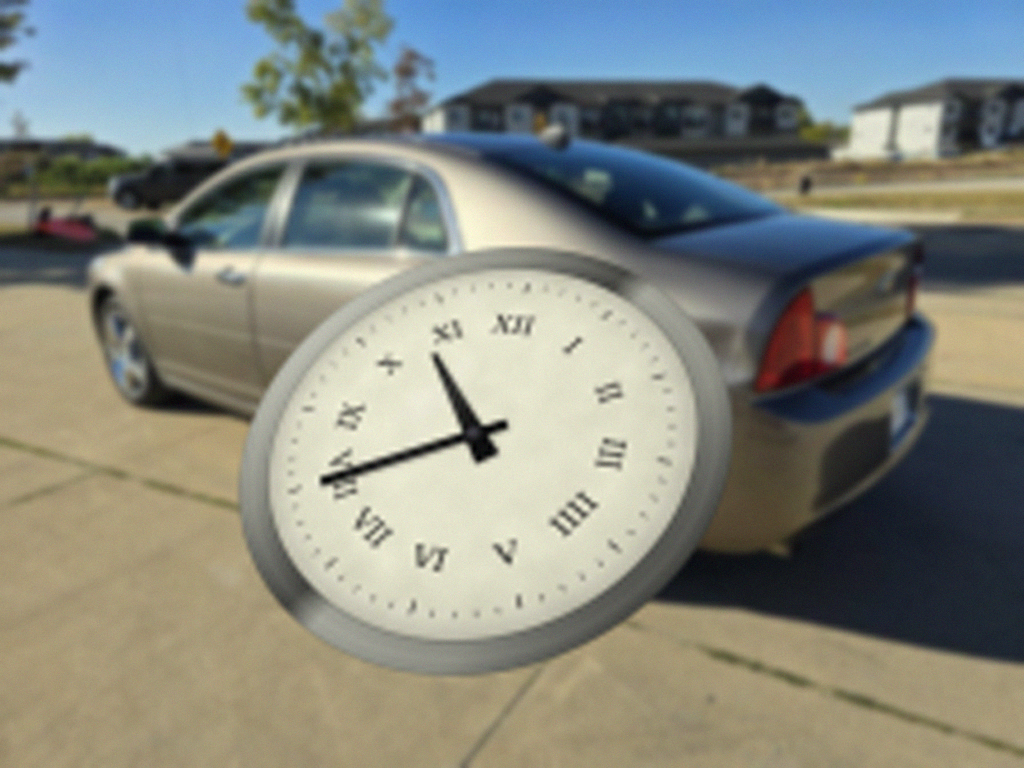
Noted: **10:40**
